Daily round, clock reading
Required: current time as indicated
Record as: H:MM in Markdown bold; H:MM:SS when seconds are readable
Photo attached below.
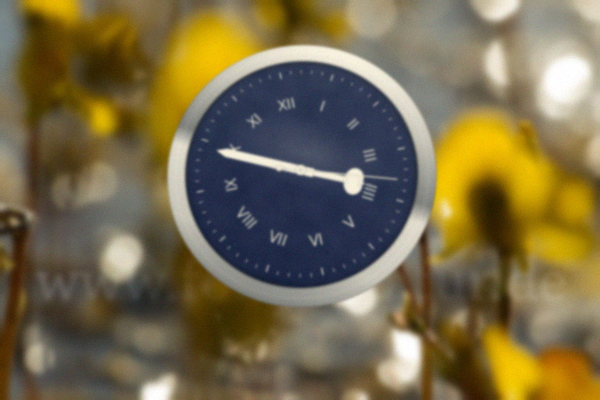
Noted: **3:49:18**
